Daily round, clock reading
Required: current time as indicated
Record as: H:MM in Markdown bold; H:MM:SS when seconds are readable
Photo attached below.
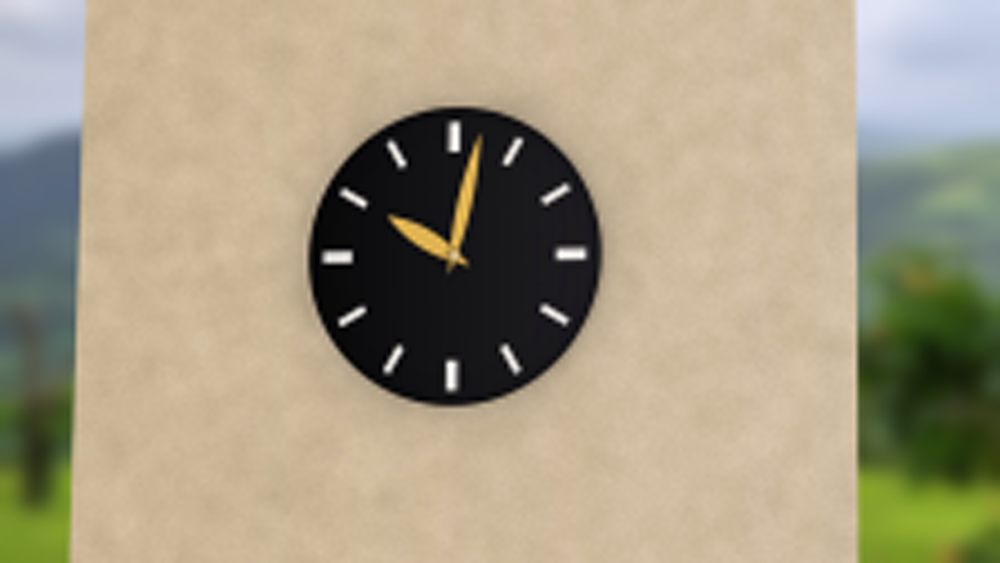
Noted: **10:02**
